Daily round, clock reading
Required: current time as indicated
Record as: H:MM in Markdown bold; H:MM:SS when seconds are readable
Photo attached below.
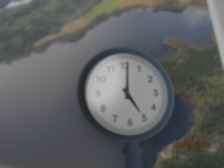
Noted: **5:01**
